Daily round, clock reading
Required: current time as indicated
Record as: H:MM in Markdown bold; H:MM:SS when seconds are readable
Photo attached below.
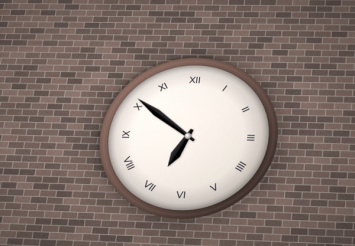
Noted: **6:51**
